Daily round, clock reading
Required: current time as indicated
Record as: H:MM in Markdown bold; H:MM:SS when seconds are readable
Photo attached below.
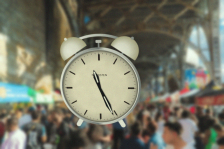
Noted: **11:26**
